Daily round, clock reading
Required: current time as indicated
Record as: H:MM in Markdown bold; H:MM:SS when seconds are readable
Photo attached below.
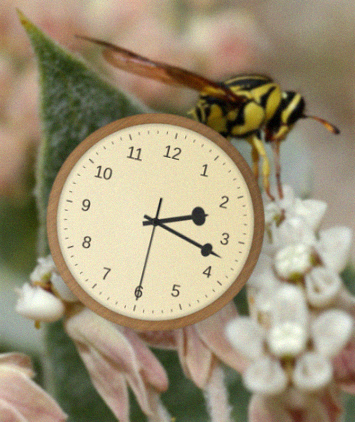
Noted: **2:17:30**
